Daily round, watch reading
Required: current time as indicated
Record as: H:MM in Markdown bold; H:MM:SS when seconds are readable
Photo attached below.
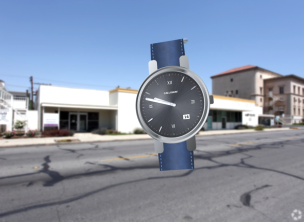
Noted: **9:48**
